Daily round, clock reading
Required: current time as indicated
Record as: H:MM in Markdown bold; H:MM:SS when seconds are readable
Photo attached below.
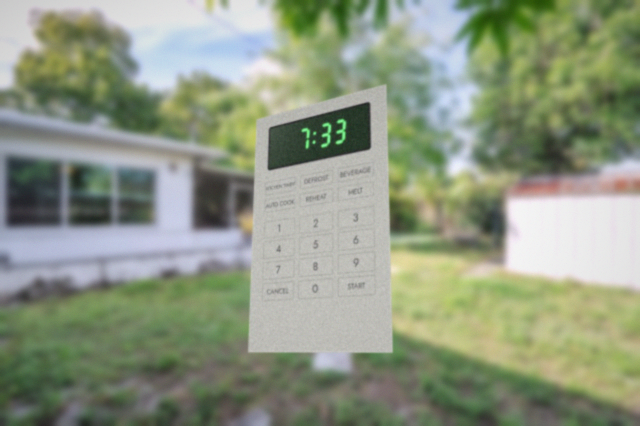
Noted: **7:33**
